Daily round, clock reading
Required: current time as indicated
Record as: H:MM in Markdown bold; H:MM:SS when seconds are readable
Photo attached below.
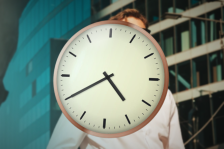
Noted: **4:40**
